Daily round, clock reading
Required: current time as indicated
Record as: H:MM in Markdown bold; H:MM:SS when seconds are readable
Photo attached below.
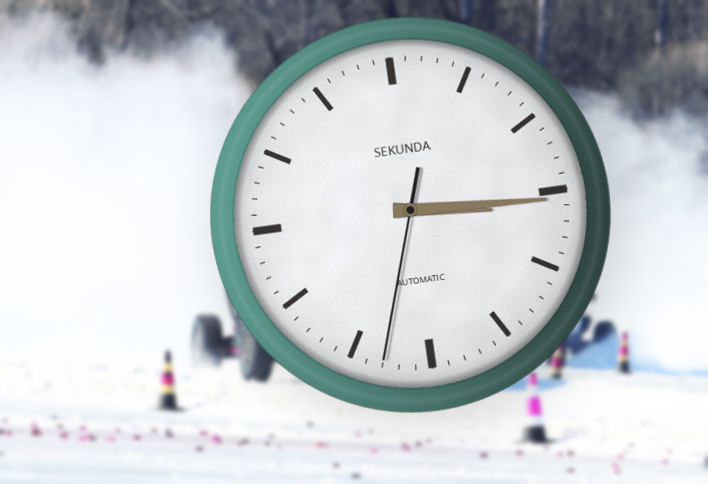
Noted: **3:15:33**
